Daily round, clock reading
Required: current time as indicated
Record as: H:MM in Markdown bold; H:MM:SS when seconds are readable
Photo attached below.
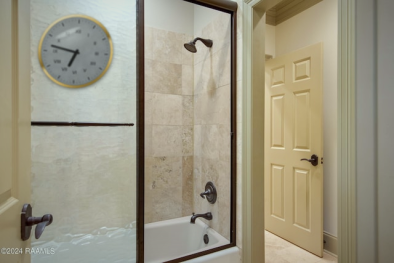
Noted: **6:47**
